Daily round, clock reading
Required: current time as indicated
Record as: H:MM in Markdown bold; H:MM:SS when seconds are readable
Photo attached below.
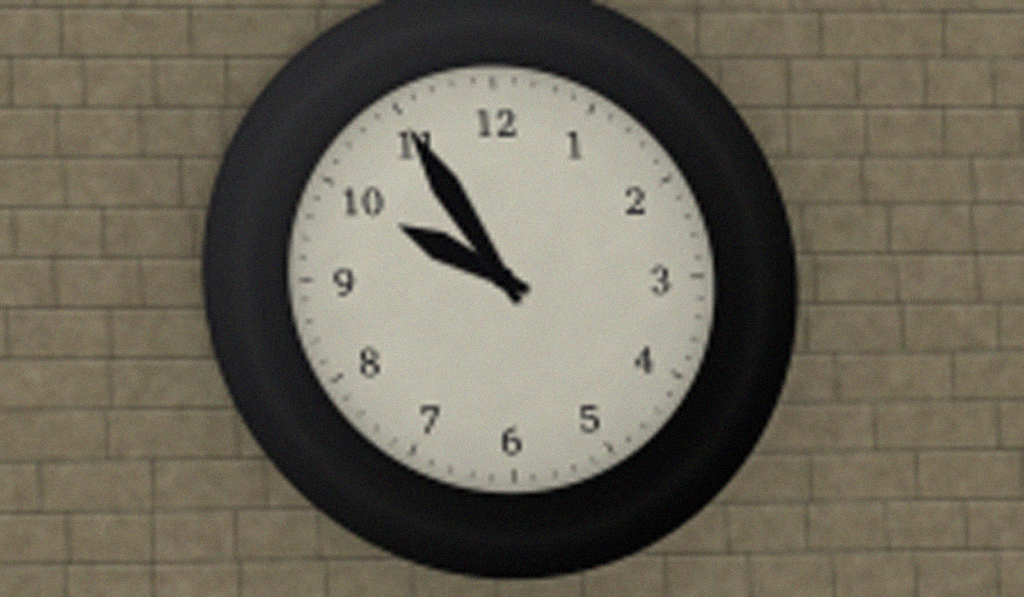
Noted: **9:55**
